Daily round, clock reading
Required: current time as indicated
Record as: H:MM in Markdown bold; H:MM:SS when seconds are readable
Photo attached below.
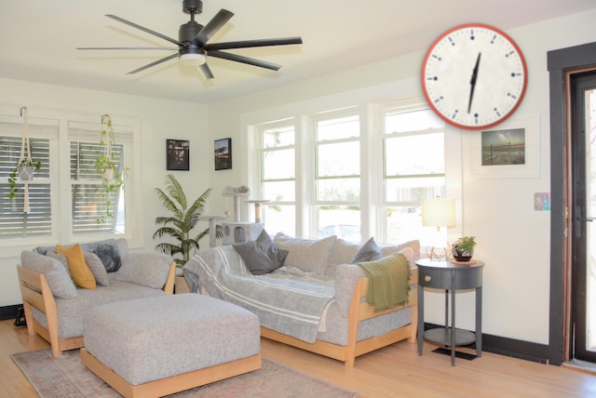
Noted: **12:32**
